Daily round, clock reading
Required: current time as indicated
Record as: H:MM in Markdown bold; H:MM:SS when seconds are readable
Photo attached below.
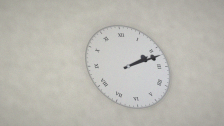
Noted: **2:12**
